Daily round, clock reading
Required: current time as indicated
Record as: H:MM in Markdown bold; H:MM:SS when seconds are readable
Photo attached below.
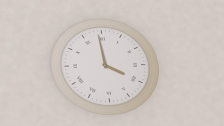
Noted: **3:59**
